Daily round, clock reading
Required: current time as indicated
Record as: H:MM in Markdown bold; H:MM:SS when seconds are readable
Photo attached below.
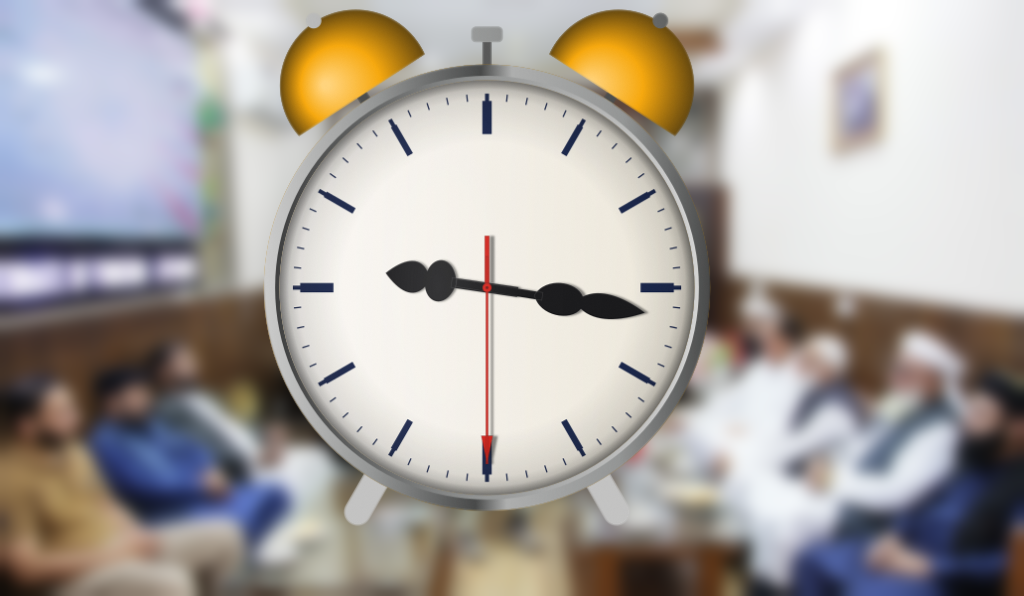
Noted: **9:16:30**
